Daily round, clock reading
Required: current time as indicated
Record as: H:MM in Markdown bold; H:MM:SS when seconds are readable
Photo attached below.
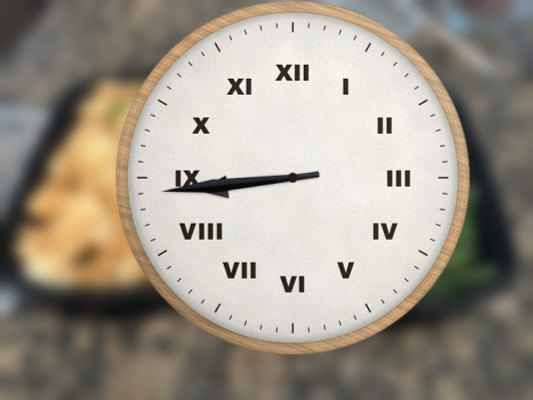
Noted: **8:44**
